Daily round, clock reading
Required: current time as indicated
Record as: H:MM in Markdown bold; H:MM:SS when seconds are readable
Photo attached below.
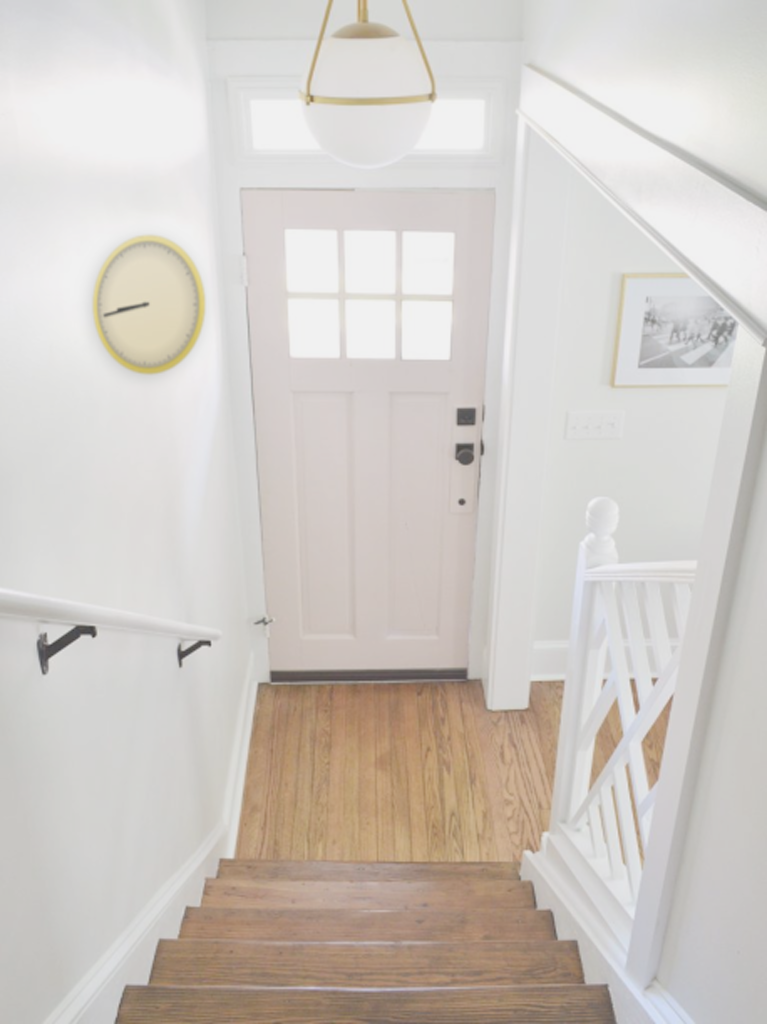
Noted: **8:43**
